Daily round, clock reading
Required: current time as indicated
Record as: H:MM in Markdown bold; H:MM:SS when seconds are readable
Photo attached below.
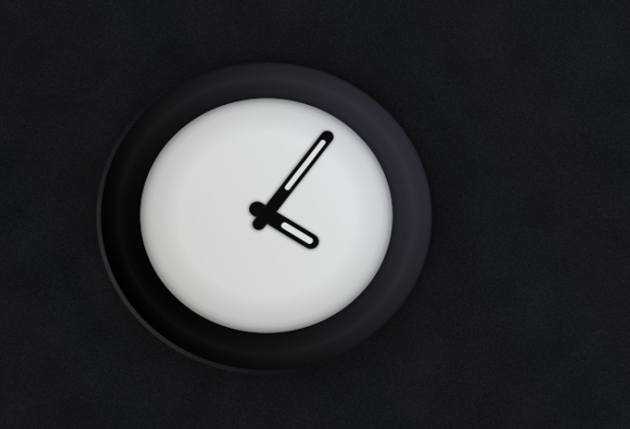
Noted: **4:06**
